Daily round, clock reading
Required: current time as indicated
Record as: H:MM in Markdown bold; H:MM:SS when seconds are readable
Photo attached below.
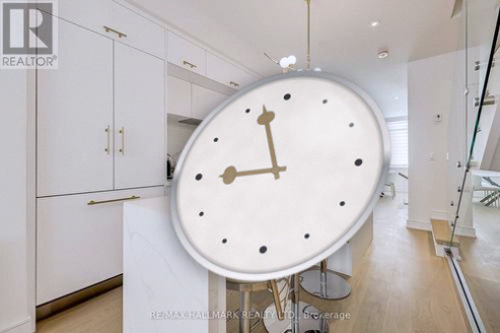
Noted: **8:57**
